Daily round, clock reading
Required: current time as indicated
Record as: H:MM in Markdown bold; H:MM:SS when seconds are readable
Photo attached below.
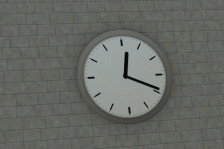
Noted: **12:19**
